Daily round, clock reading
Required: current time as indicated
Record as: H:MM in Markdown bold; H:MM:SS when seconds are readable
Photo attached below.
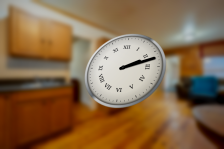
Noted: **2:12**
